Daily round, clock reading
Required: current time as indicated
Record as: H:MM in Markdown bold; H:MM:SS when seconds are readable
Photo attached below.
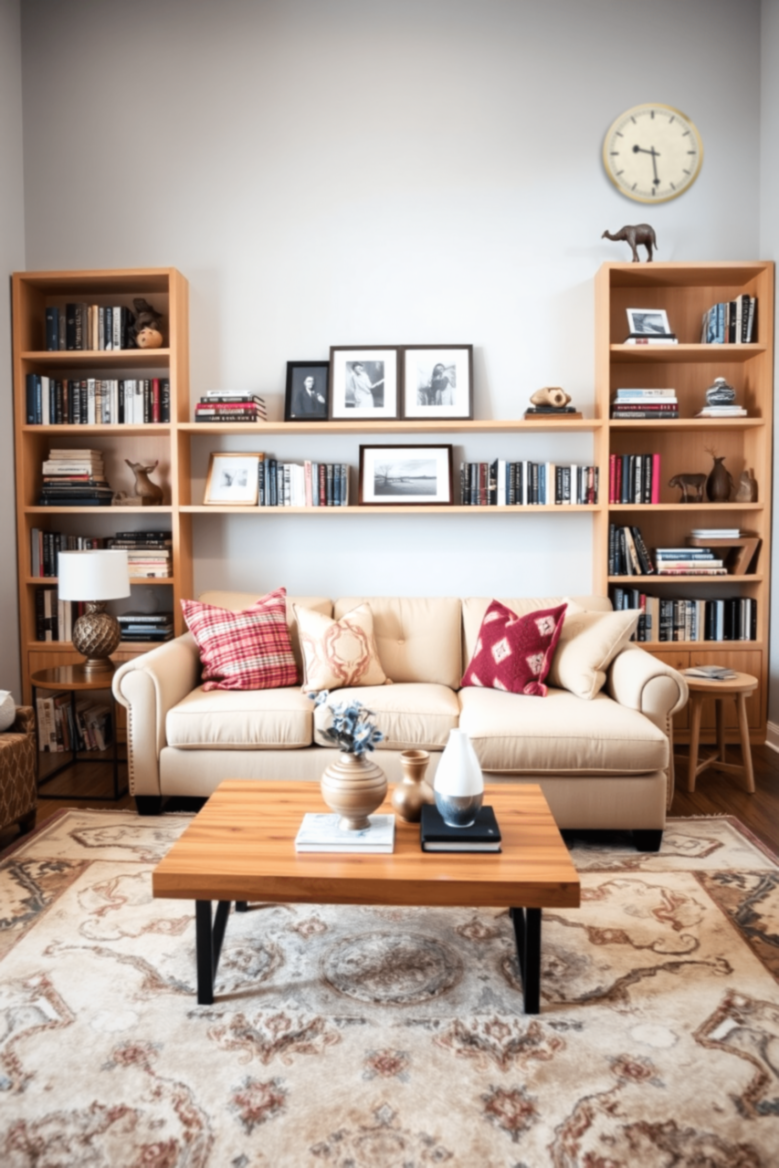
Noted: **9:29**
